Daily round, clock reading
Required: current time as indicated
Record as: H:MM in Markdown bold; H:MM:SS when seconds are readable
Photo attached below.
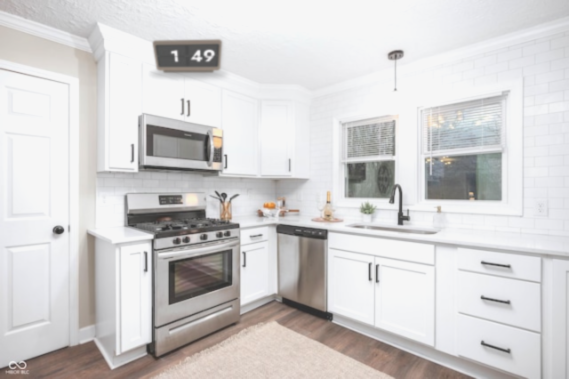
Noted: **1:49**
